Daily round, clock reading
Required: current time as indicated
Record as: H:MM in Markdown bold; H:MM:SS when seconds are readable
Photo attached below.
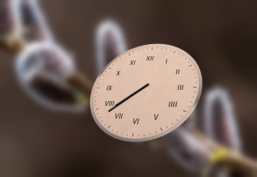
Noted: **7:38**
